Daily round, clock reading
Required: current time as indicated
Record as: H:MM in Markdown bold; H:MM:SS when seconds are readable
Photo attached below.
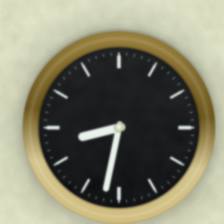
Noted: **8:32**
